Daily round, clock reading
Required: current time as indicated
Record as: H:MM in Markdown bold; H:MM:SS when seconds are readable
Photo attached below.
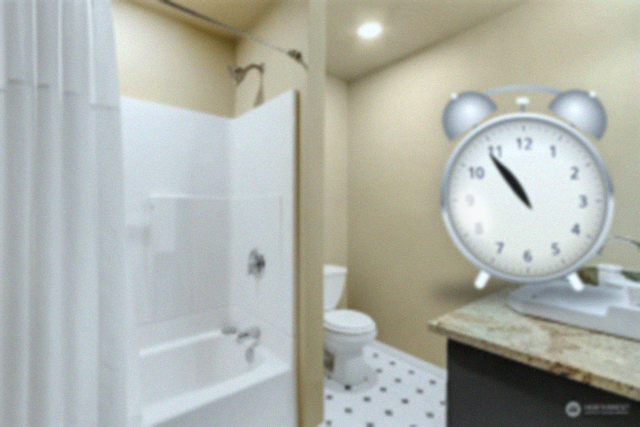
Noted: **10:54**
